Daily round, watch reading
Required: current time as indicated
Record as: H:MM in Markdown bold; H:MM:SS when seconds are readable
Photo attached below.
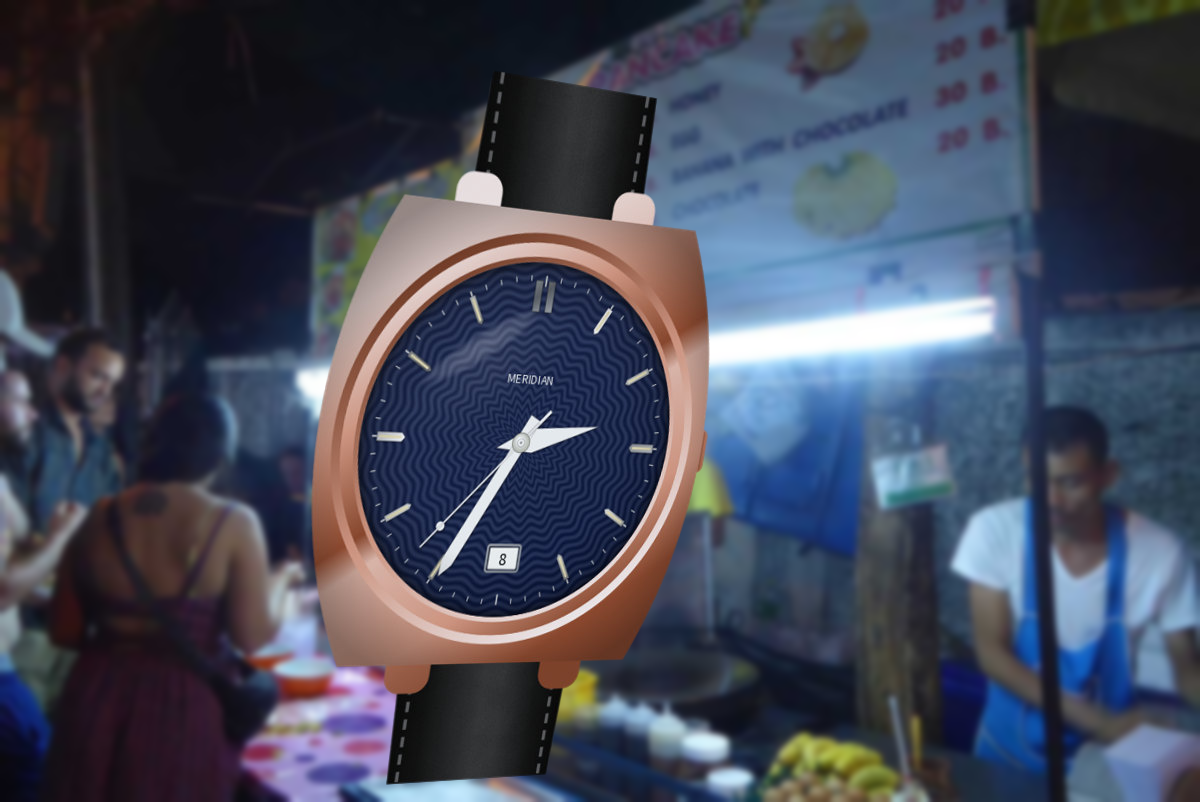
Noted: **2:34:37**
